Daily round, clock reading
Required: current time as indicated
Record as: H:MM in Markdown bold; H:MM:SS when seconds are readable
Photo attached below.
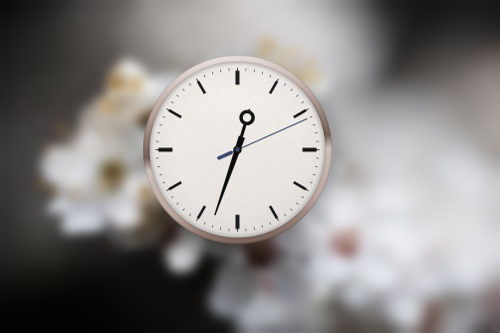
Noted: **12:33:11**
